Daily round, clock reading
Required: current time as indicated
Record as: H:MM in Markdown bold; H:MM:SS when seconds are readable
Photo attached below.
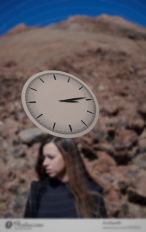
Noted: **3:14**
